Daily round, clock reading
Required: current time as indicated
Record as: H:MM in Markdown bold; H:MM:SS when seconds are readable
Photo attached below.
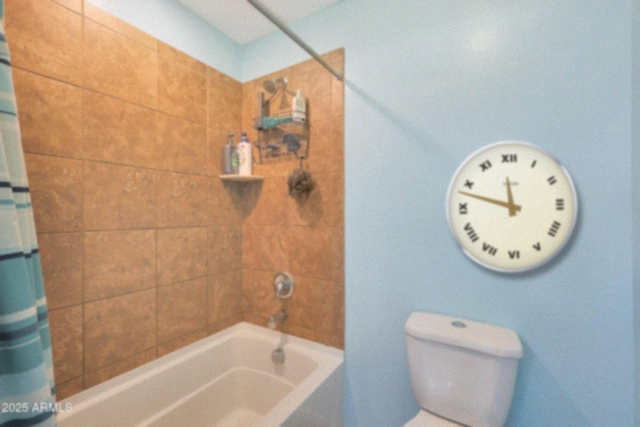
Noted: **11:48**
